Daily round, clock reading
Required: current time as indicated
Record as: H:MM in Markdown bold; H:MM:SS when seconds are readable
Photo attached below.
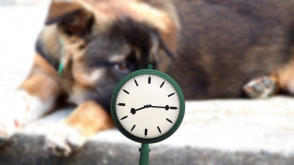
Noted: **8:15**
